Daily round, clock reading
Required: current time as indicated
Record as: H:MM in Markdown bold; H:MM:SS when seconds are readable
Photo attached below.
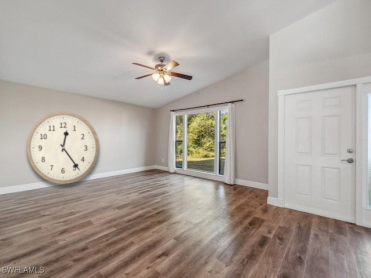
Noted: **12:24**
